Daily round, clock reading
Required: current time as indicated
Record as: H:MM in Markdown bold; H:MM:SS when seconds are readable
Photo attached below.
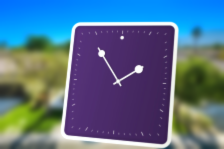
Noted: **1:54**
